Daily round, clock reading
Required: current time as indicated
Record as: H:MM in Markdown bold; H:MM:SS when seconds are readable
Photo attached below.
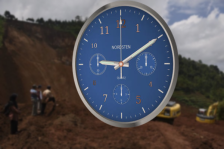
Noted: **9:10**
